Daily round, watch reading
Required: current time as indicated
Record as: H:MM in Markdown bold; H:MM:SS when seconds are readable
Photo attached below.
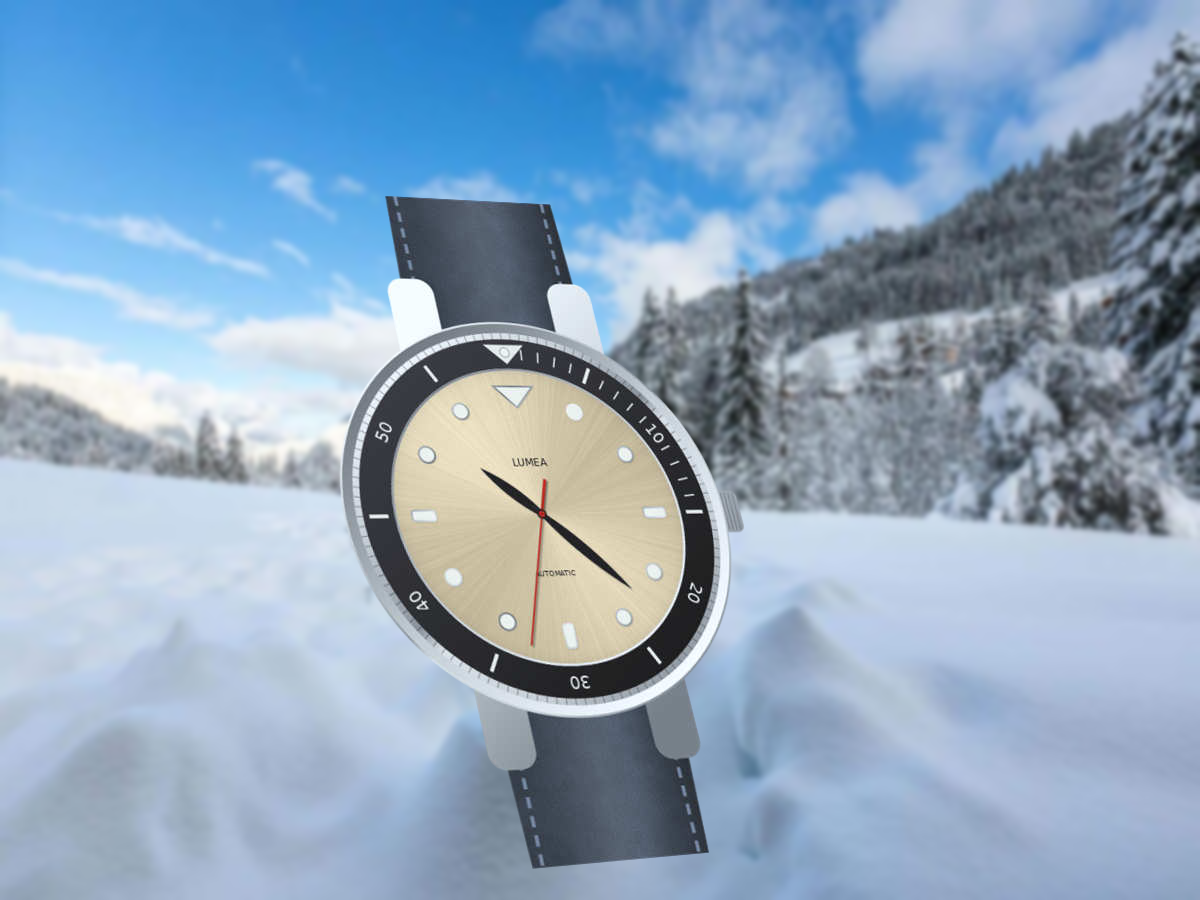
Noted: **10:22:33**
